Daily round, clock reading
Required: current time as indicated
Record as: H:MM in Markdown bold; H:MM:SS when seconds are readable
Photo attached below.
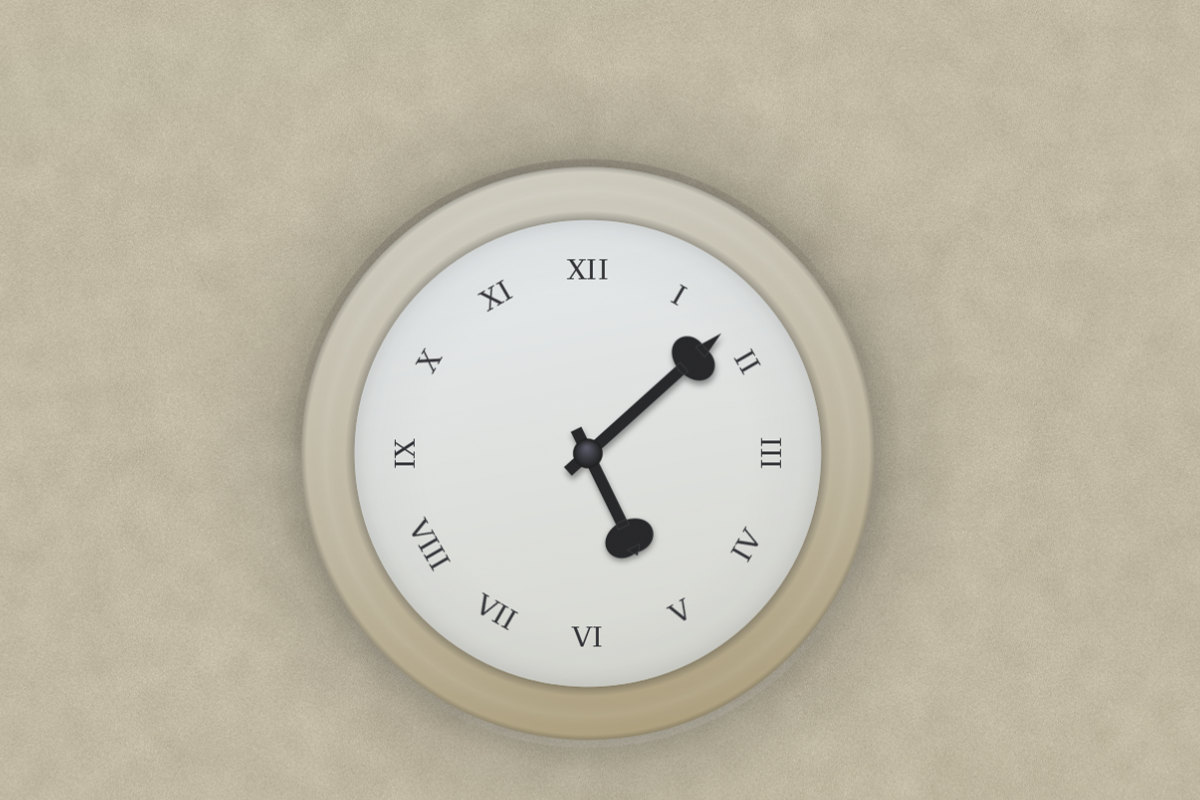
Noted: **5:08**
